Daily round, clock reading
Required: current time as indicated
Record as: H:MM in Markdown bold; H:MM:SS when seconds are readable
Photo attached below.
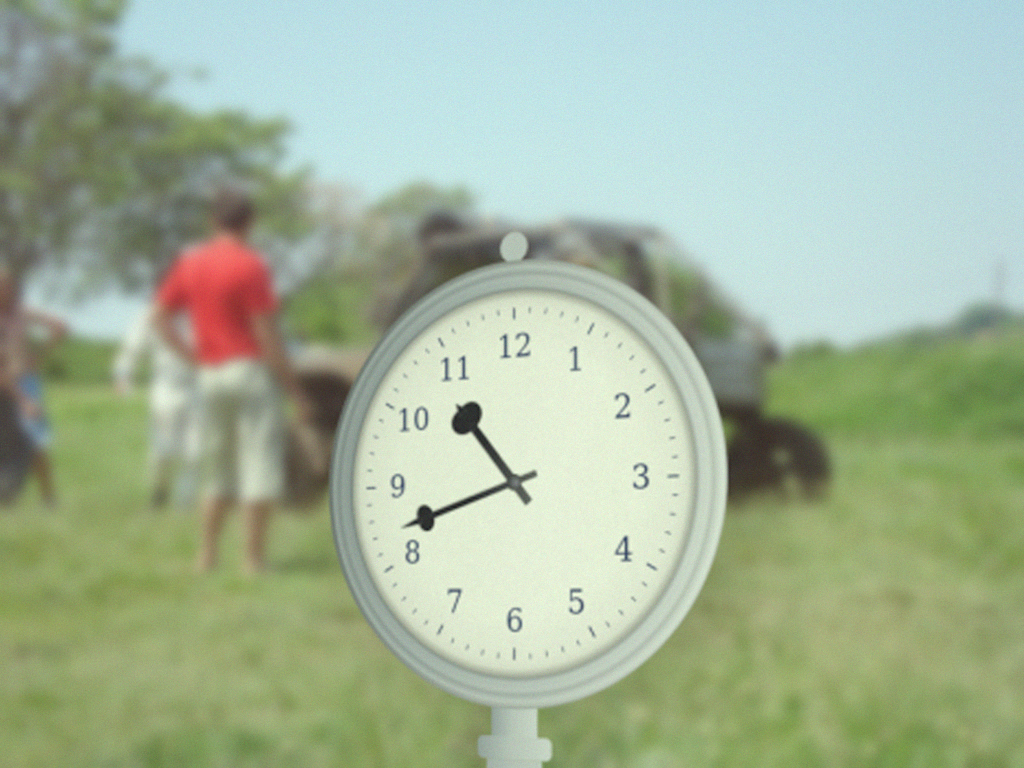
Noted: **10:42**
